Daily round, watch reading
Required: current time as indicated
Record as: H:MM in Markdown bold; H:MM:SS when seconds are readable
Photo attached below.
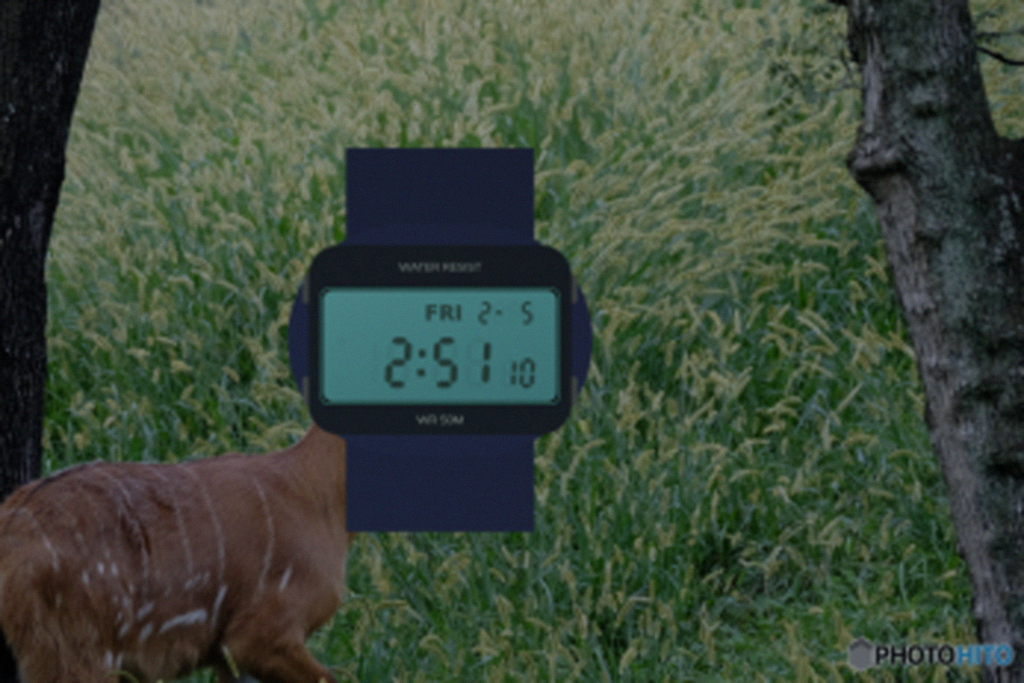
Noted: **2:51:10**
